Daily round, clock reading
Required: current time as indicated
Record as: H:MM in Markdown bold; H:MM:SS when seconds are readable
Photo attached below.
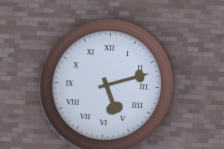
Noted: **5:12**
